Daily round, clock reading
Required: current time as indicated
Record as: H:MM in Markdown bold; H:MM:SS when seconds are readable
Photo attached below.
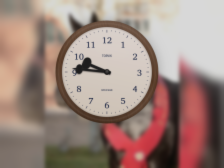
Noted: **9:46**
